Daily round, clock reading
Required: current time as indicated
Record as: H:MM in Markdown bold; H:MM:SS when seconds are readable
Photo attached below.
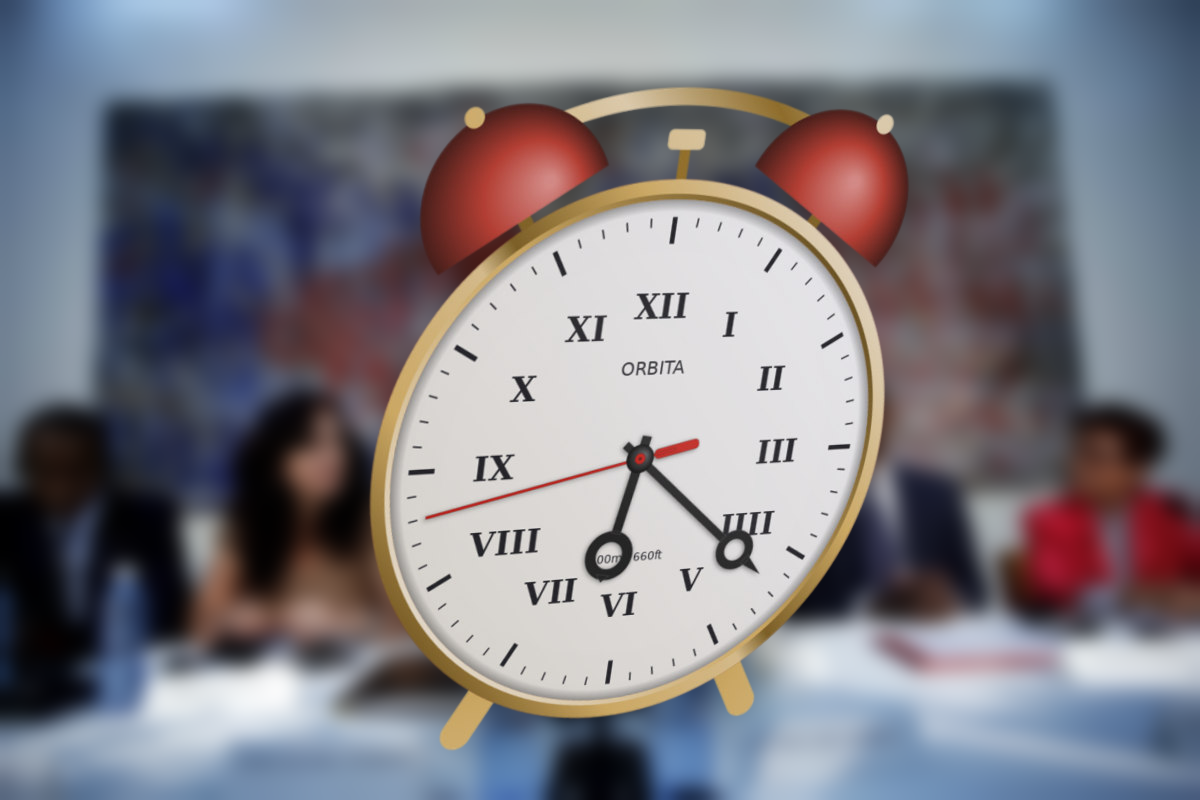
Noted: **6:21:43**
